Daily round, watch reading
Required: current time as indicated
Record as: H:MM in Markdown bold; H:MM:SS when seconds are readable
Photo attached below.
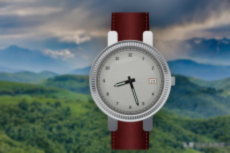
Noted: **8:27**
